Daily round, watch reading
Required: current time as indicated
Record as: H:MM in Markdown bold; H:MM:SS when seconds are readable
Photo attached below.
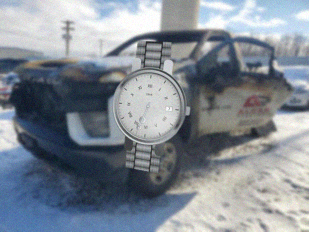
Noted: **6:33**
